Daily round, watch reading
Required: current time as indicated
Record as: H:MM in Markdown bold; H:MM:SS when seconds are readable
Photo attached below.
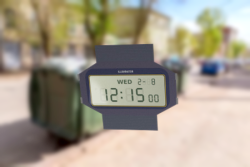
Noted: **12:15:00**
